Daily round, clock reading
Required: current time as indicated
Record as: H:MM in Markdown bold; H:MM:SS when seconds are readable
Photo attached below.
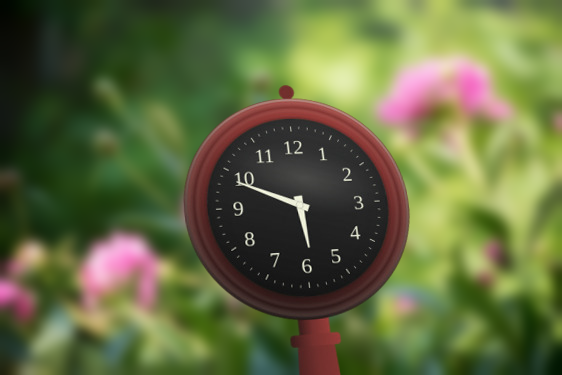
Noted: **5:49**
